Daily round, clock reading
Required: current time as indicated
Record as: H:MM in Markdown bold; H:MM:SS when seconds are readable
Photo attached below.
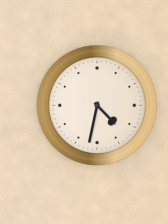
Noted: **4:32**
